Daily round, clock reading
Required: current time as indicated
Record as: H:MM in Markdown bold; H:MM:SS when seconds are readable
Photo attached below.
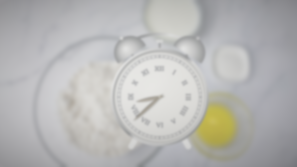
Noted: **8:38**
